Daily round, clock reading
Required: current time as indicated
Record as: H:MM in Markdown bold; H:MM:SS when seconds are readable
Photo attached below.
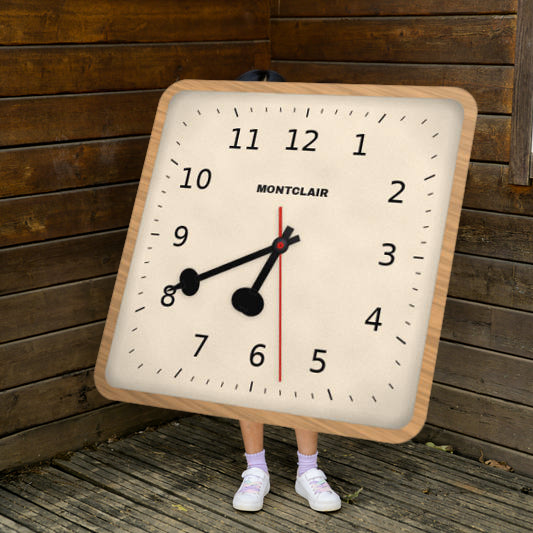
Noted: **6:40:28**
